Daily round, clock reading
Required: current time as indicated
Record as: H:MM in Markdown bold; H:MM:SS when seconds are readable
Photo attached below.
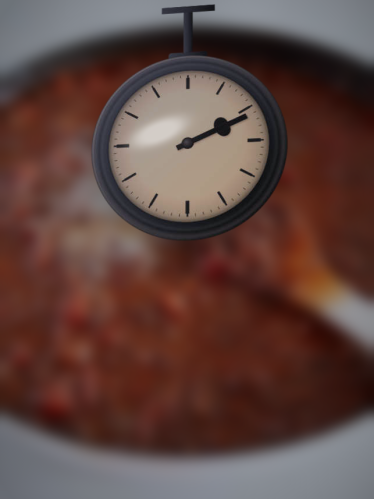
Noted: **2:11**
